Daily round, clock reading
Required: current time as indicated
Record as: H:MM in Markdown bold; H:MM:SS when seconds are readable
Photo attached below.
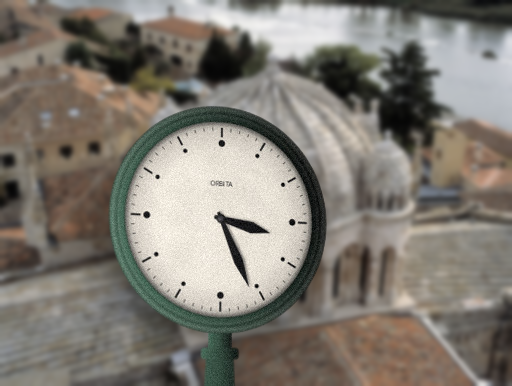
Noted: **3:26**
